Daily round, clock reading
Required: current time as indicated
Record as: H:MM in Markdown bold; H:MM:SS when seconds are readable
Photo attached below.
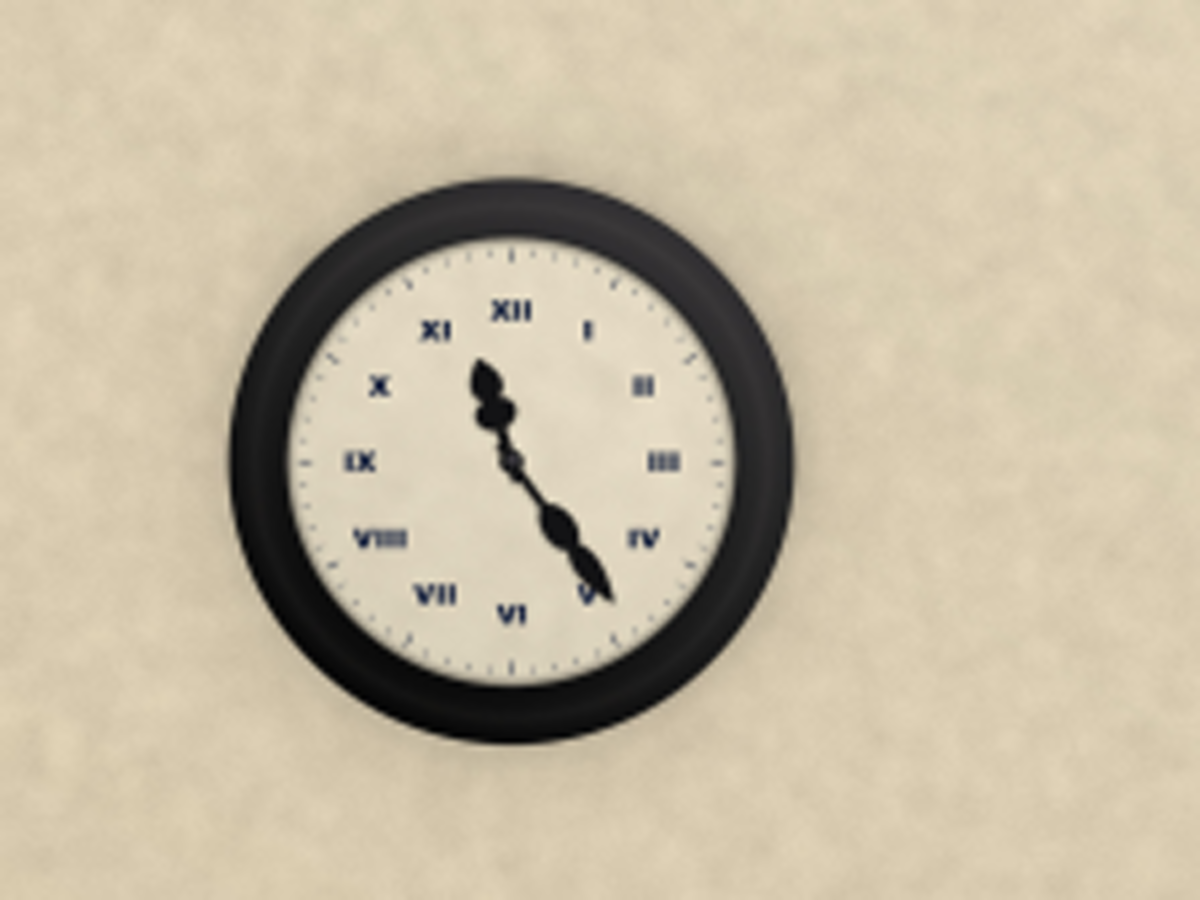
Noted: **11:24**
